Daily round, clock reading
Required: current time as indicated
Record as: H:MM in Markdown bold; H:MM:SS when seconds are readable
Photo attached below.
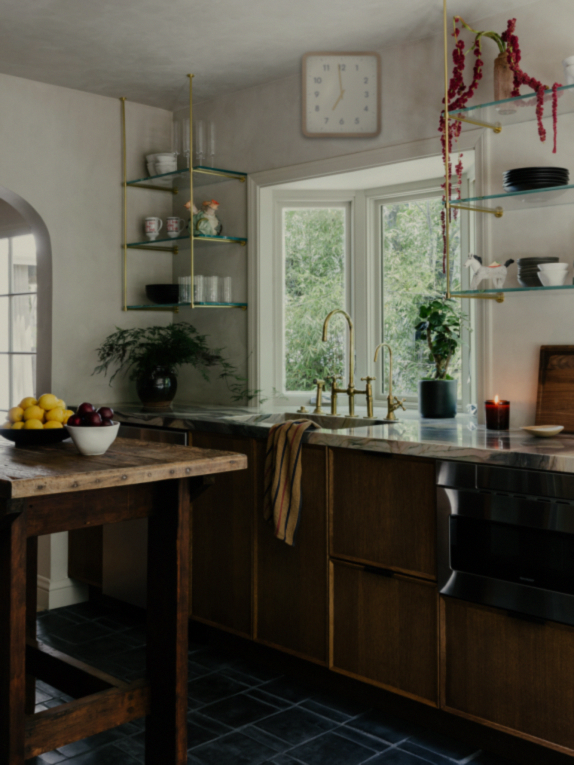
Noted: **6:59**
